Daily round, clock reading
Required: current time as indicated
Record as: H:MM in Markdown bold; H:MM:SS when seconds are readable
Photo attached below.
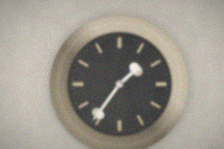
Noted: **1:36**
